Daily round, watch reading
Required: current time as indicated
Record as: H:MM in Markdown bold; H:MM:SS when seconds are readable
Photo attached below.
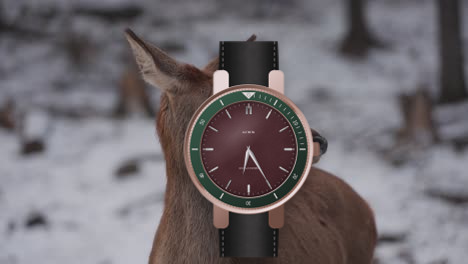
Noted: **6:25**
